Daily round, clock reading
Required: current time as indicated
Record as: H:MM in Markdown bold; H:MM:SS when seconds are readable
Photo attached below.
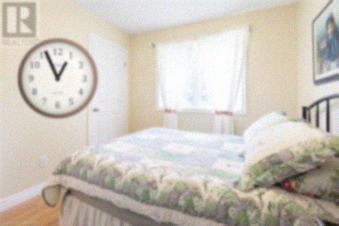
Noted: **12:56**
